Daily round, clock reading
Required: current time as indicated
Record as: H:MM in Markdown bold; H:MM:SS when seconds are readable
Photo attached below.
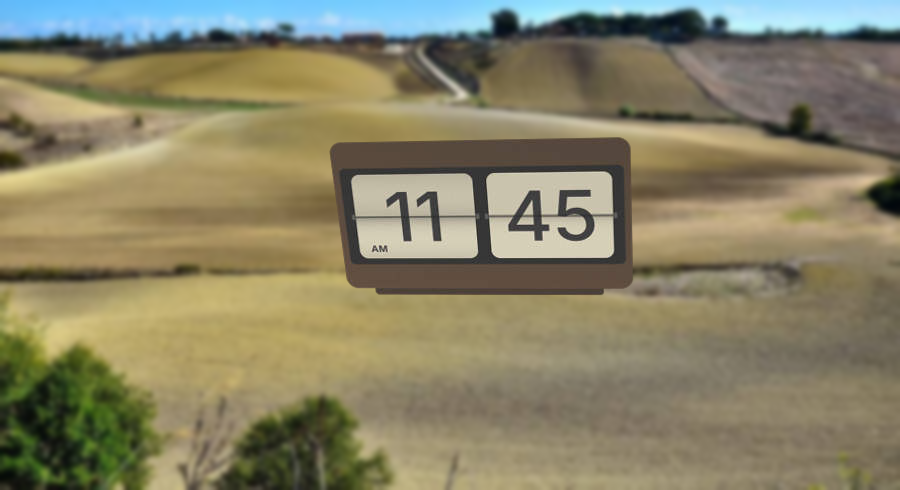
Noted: **11:45**
